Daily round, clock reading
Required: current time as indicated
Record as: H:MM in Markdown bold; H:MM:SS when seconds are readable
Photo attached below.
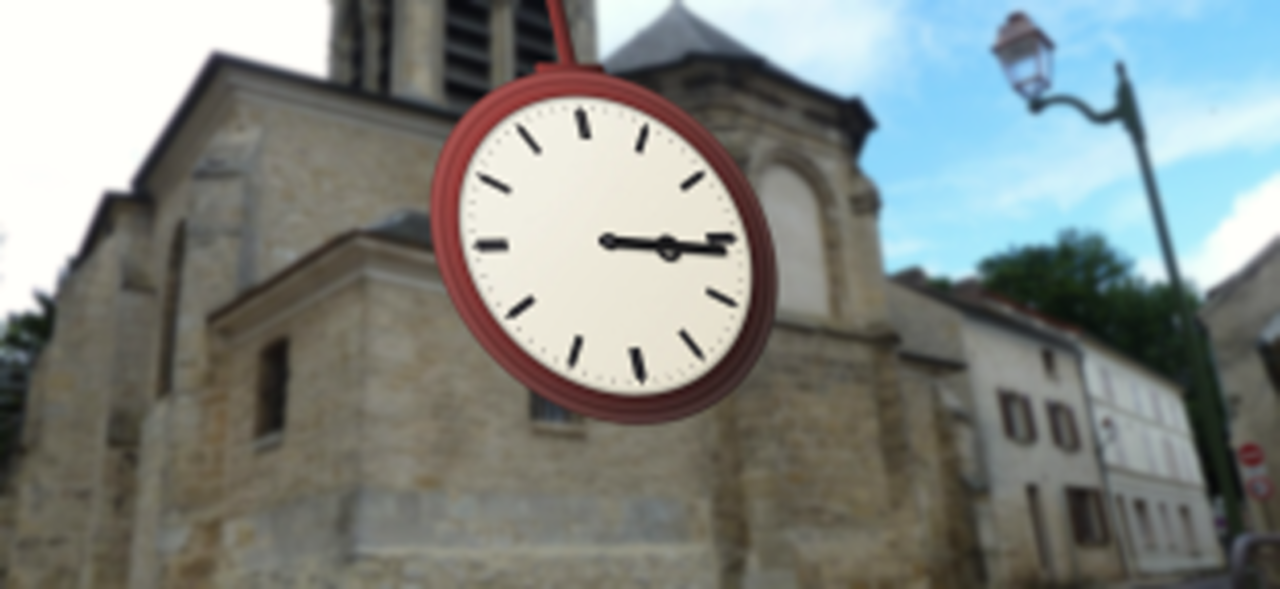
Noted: **3:16**
